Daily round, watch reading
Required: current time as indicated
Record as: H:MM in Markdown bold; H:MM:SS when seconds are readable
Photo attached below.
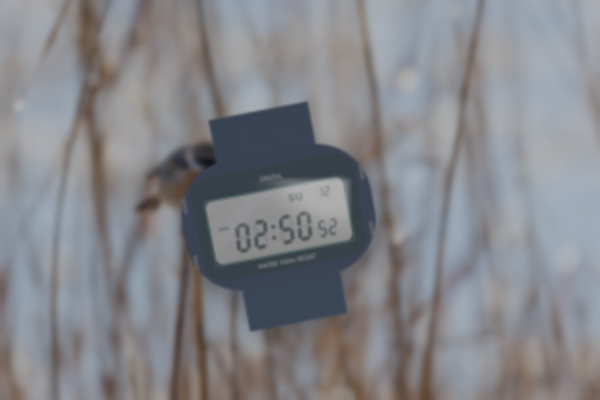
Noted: **2:50:52**
